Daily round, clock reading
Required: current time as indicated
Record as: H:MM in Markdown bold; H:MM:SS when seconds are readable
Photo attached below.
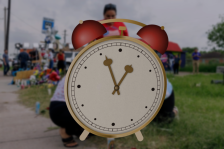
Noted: **12:56**
